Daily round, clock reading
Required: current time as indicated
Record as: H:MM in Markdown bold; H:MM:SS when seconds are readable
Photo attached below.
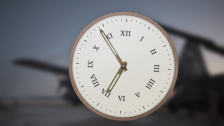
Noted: **6:54**
